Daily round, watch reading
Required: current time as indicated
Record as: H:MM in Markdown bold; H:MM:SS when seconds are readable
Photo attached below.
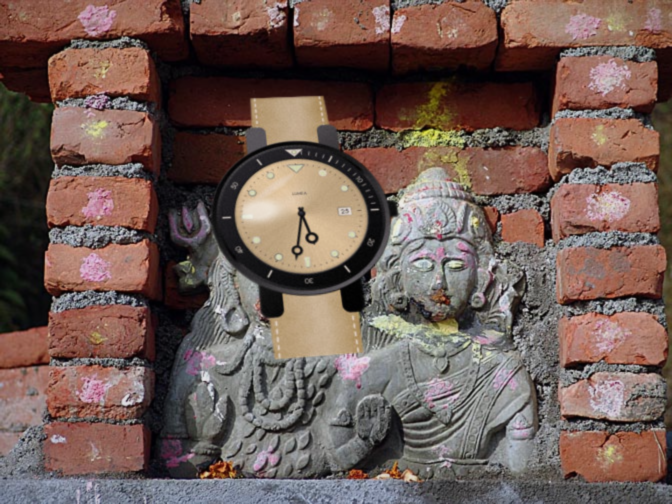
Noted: **5:32**
